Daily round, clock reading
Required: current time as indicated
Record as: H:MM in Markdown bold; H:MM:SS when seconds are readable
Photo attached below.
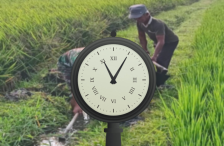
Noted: **11:05**
